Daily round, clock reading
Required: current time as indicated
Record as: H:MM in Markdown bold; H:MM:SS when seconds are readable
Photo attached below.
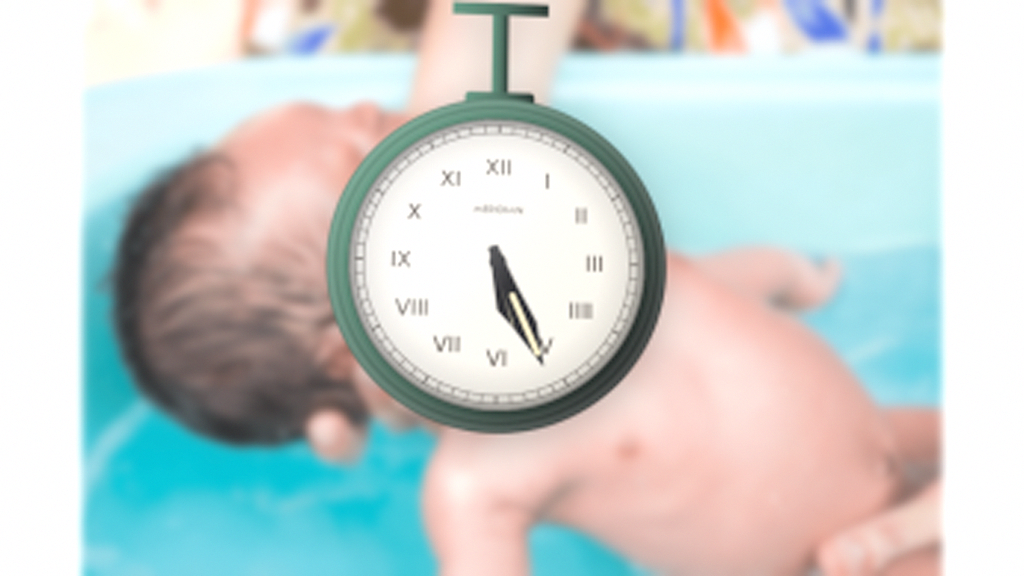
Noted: **5:26**
